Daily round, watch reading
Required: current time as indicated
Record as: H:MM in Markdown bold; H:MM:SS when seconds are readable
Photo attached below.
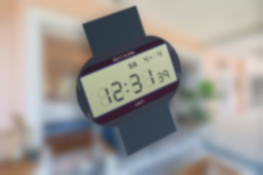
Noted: **12:31**
